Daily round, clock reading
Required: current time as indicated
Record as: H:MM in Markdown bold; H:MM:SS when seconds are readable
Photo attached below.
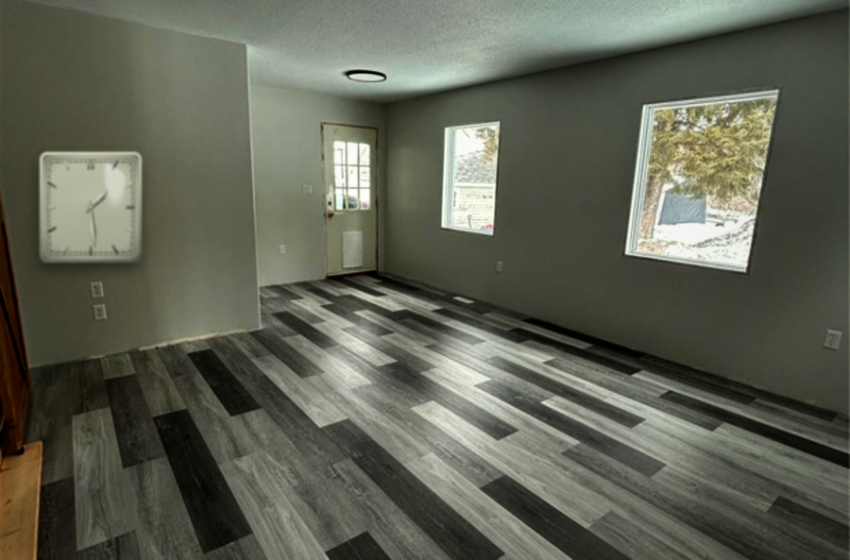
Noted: **1:29**
